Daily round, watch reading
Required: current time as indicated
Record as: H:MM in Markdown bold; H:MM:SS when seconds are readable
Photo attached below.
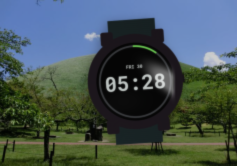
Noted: **5:28**
